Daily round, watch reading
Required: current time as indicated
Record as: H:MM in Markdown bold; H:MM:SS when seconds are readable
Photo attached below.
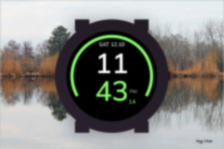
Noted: **11:43**
